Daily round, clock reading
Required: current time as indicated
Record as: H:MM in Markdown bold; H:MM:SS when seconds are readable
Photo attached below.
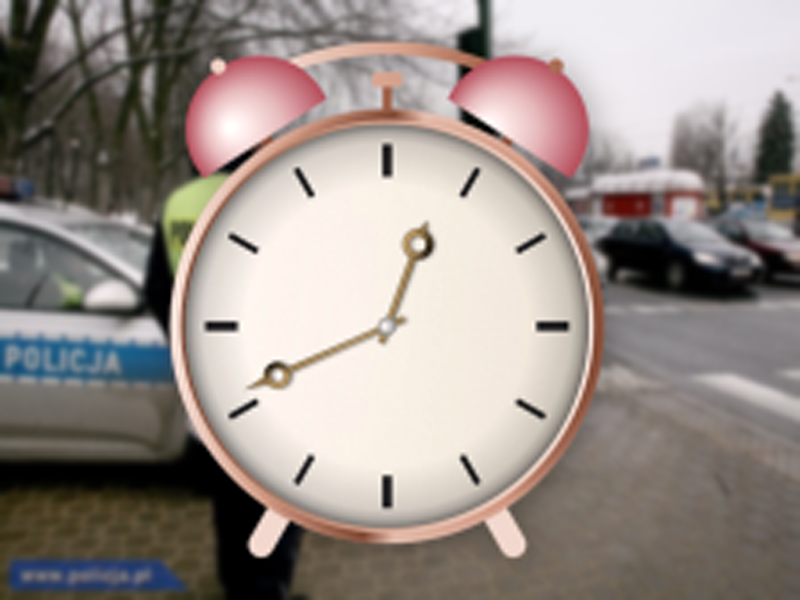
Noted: **12:41**
